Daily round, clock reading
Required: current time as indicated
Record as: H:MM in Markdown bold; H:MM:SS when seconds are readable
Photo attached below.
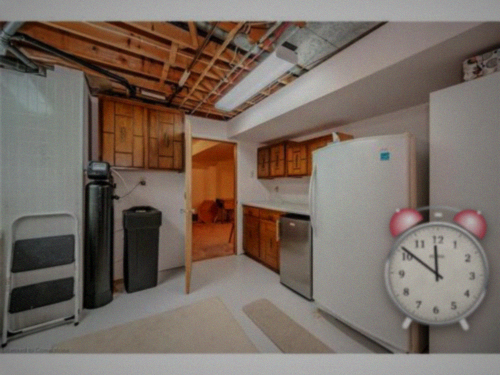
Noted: **11:51**
